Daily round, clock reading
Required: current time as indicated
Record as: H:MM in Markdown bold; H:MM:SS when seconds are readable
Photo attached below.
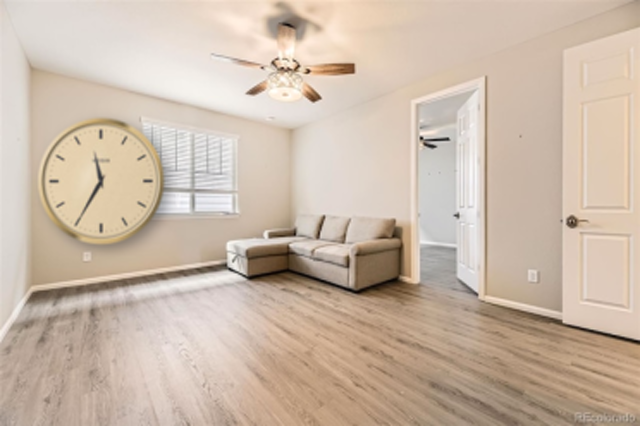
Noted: **11:35**
